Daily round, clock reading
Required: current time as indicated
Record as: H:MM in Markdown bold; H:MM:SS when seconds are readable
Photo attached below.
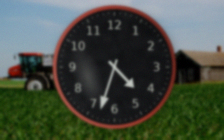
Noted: **4:33**
